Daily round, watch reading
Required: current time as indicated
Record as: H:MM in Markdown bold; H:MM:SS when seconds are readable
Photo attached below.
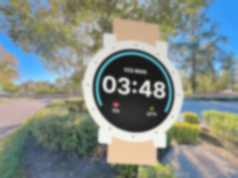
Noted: **3:48**
